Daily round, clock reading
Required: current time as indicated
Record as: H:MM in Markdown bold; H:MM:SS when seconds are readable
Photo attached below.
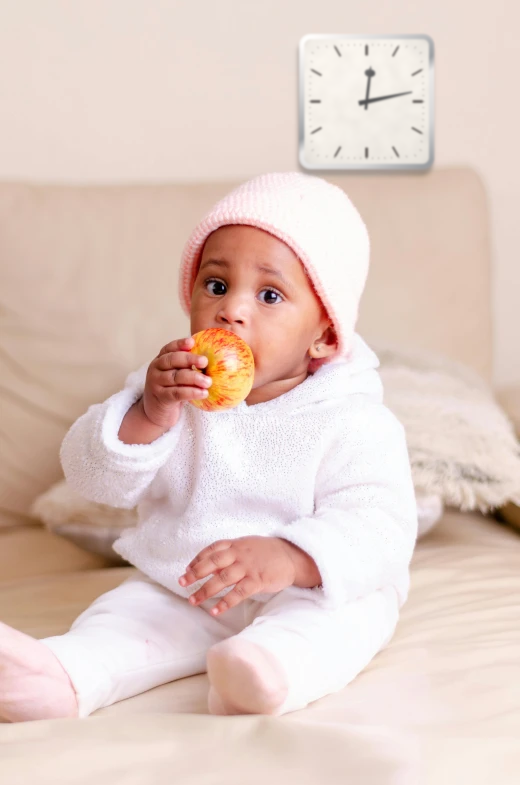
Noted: **12:13**
